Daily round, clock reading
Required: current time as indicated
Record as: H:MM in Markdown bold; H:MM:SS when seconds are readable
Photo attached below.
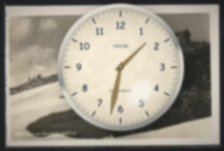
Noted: **1:32**
